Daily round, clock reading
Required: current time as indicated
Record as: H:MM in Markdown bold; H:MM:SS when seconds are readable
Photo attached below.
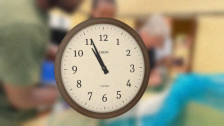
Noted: **10:56**
